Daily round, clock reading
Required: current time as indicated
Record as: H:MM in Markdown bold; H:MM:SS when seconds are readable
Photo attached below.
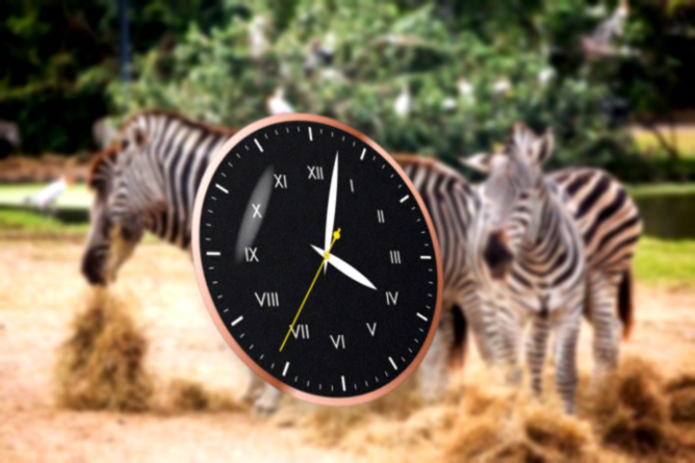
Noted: **4:02:36**
